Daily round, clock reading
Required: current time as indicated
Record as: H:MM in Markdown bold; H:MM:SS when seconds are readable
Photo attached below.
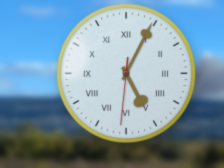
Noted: **5:04:31**
